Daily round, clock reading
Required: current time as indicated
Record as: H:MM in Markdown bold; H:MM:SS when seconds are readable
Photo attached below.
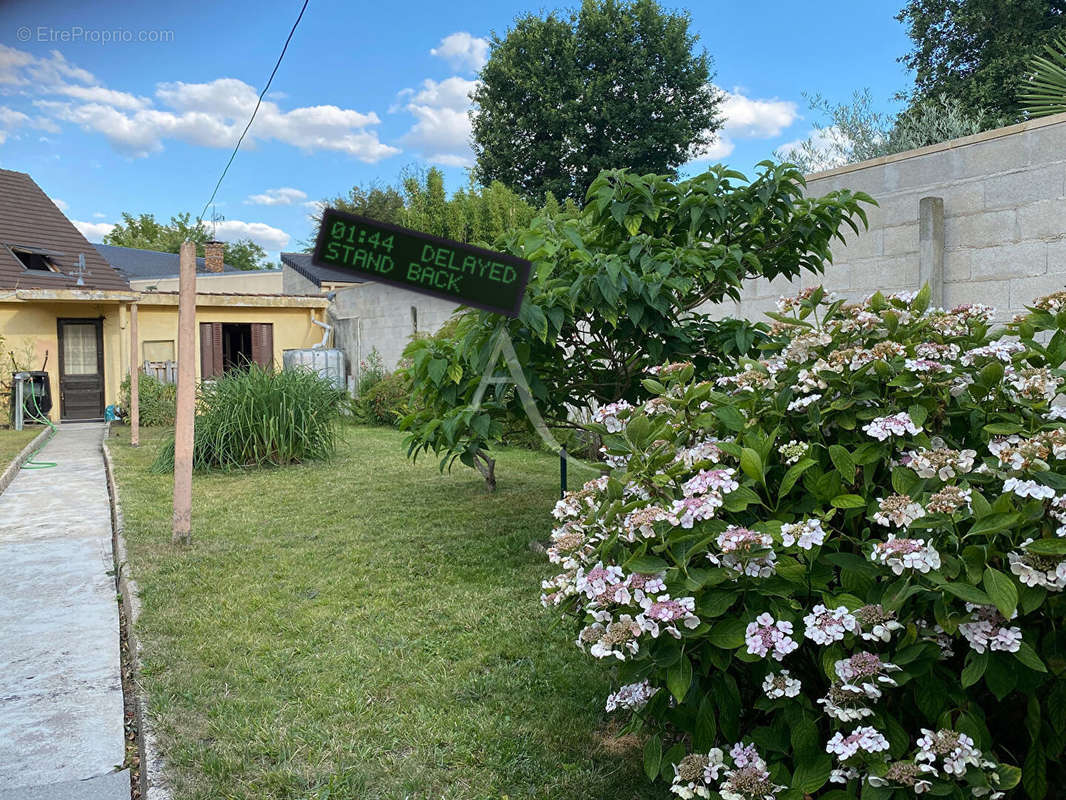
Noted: **1:44**
